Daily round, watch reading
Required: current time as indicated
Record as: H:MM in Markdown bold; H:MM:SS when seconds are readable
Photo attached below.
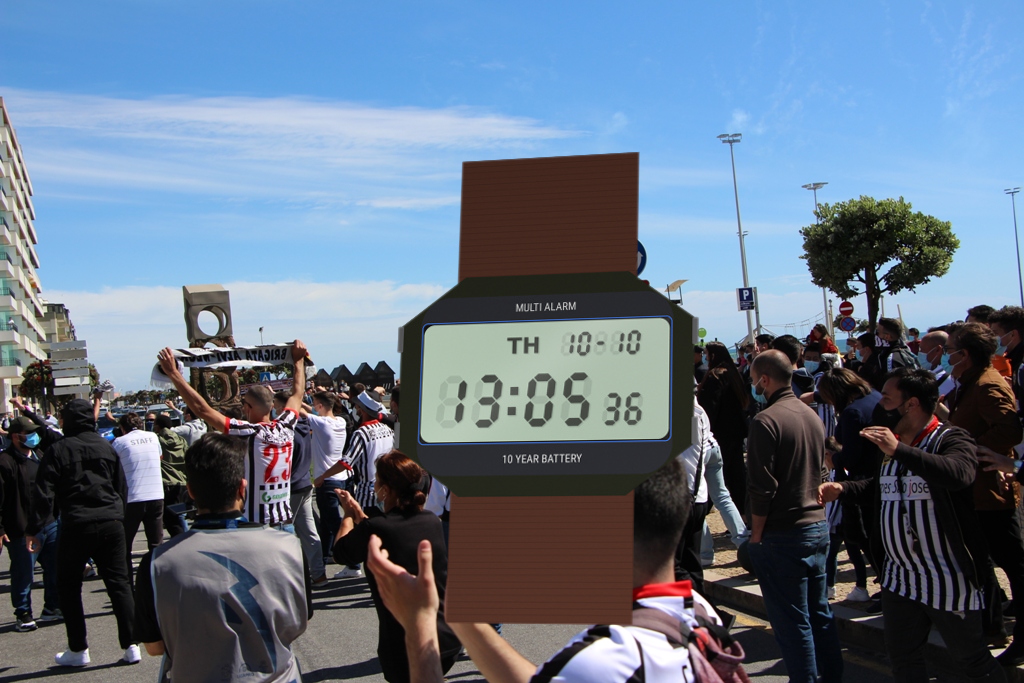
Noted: **13:05:36**
